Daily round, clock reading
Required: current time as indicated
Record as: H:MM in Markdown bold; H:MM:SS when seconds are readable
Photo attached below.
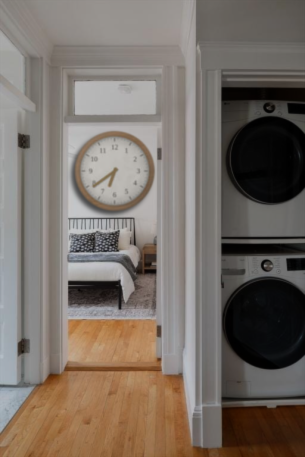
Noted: **6:39**
